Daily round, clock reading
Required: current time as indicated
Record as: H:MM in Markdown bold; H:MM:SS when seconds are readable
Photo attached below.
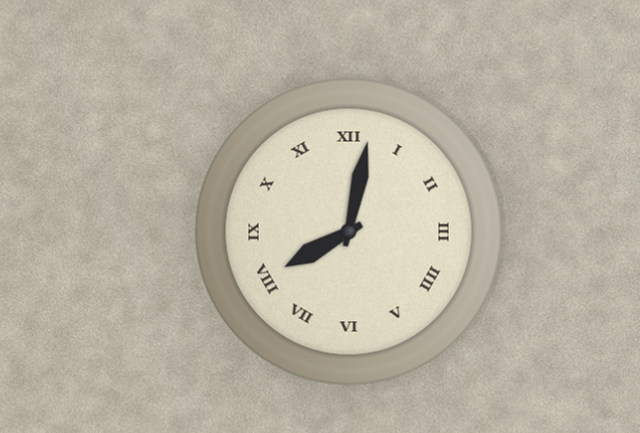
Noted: **8:02**
